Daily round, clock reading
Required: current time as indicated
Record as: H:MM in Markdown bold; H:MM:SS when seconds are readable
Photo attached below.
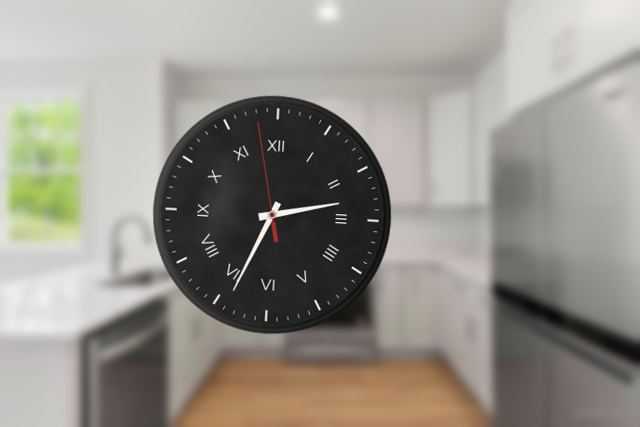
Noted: **2:33:58**
